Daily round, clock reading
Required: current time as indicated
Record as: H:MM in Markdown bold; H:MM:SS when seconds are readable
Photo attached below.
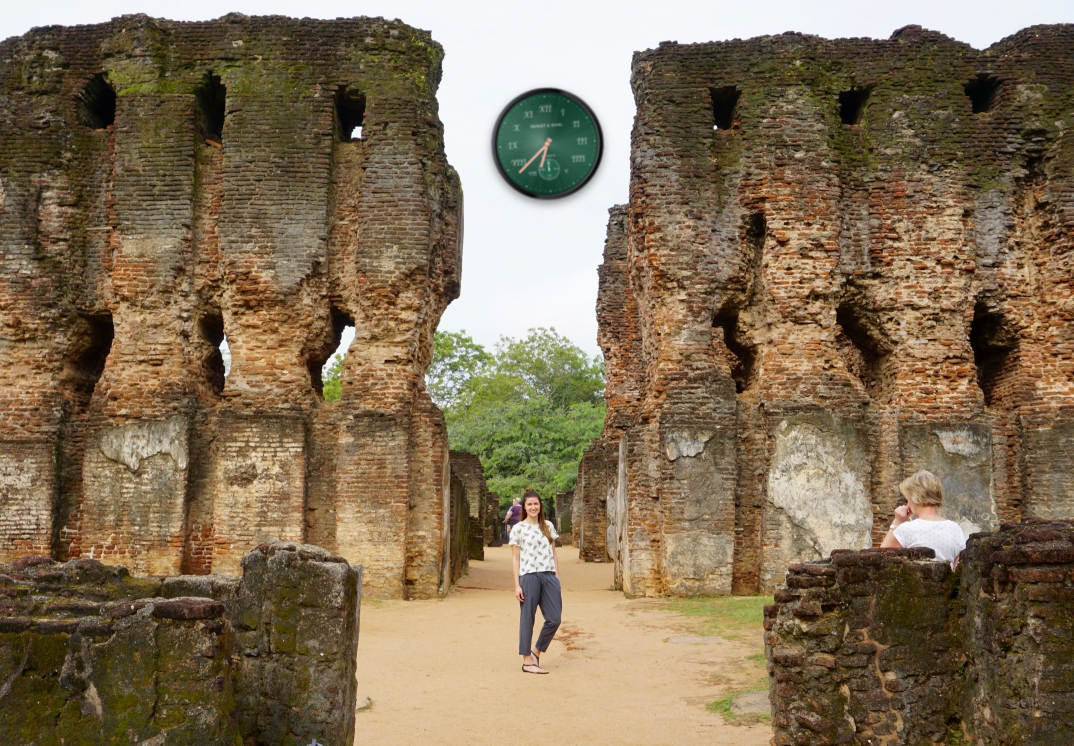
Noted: **6:38**
